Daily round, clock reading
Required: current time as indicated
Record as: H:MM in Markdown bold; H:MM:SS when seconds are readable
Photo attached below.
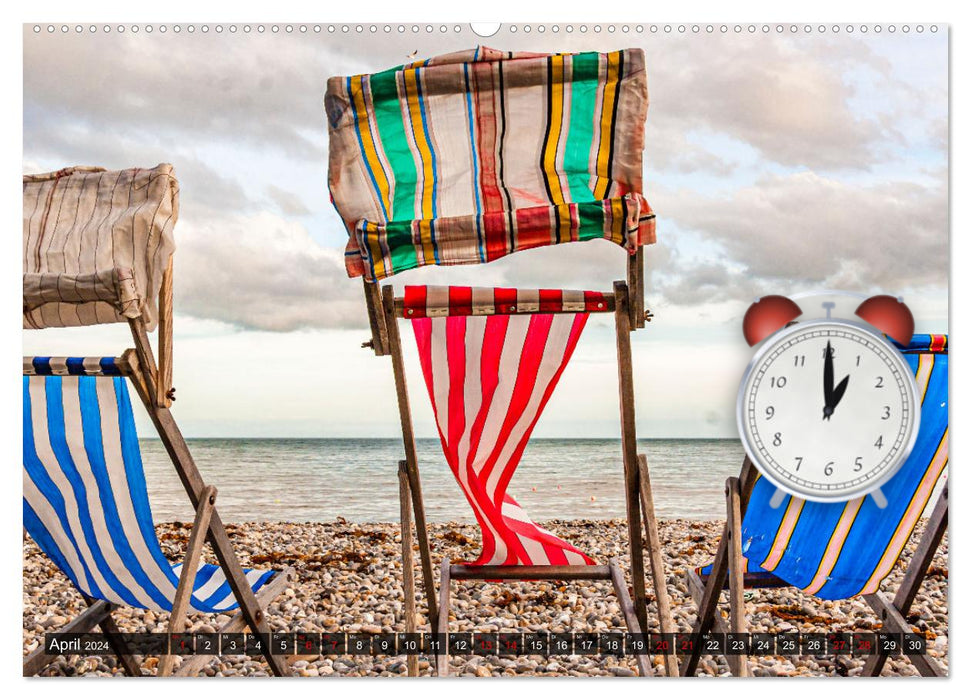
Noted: **1:00**
